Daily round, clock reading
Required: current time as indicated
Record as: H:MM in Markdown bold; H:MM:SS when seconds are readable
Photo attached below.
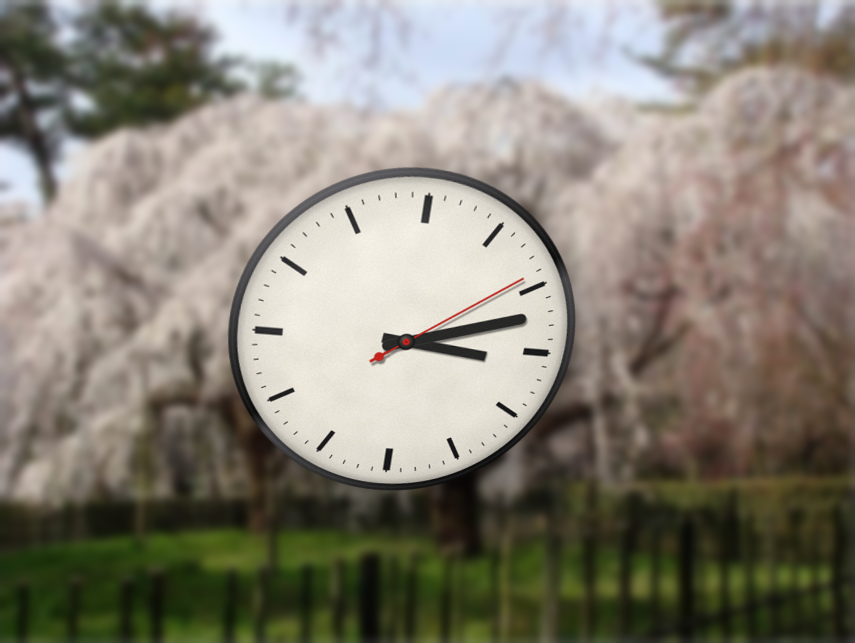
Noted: **3:12:09**
